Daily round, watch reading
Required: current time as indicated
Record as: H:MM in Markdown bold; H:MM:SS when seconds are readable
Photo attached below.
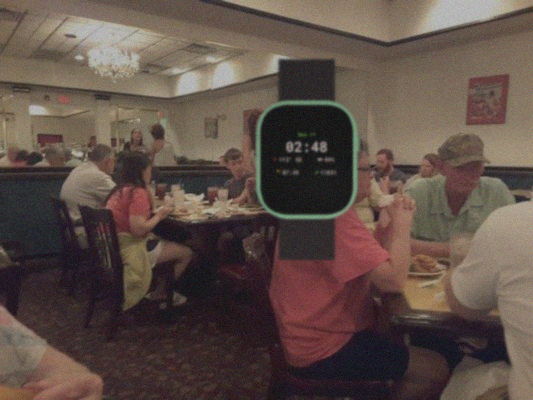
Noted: **2:48**
